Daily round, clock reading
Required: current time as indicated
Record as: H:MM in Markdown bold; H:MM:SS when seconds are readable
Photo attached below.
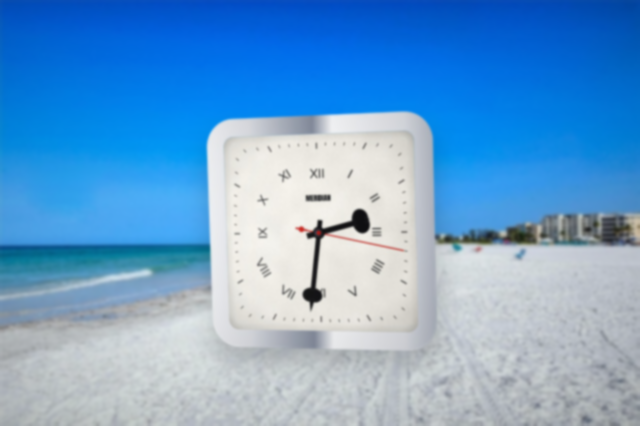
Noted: **2:31:17**
